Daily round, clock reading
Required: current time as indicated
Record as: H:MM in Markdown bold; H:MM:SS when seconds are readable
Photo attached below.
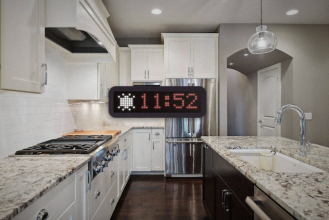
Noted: **11:52**
